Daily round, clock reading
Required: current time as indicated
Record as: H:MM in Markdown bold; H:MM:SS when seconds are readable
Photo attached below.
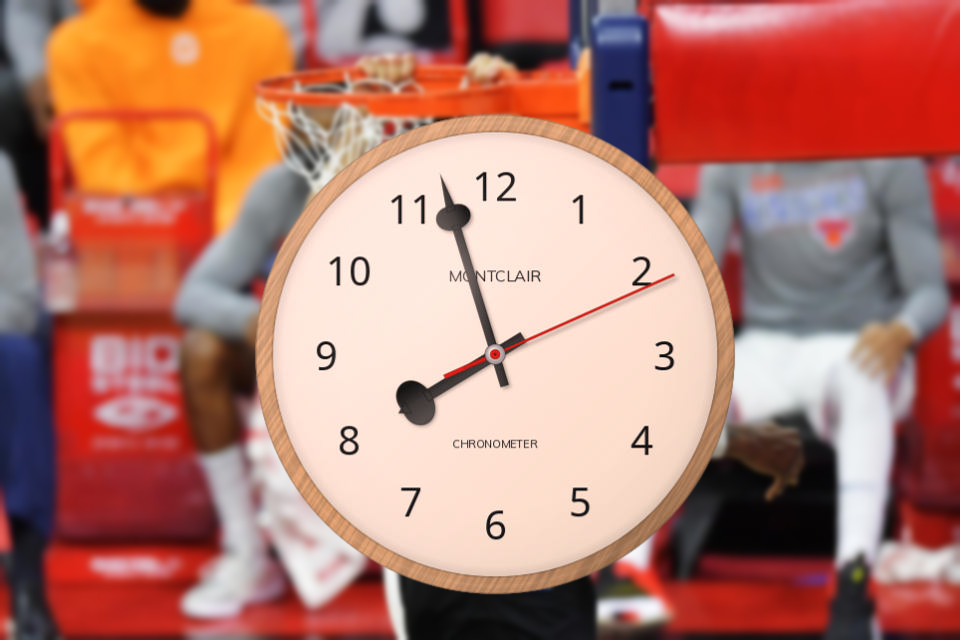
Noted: **7:57:11**
